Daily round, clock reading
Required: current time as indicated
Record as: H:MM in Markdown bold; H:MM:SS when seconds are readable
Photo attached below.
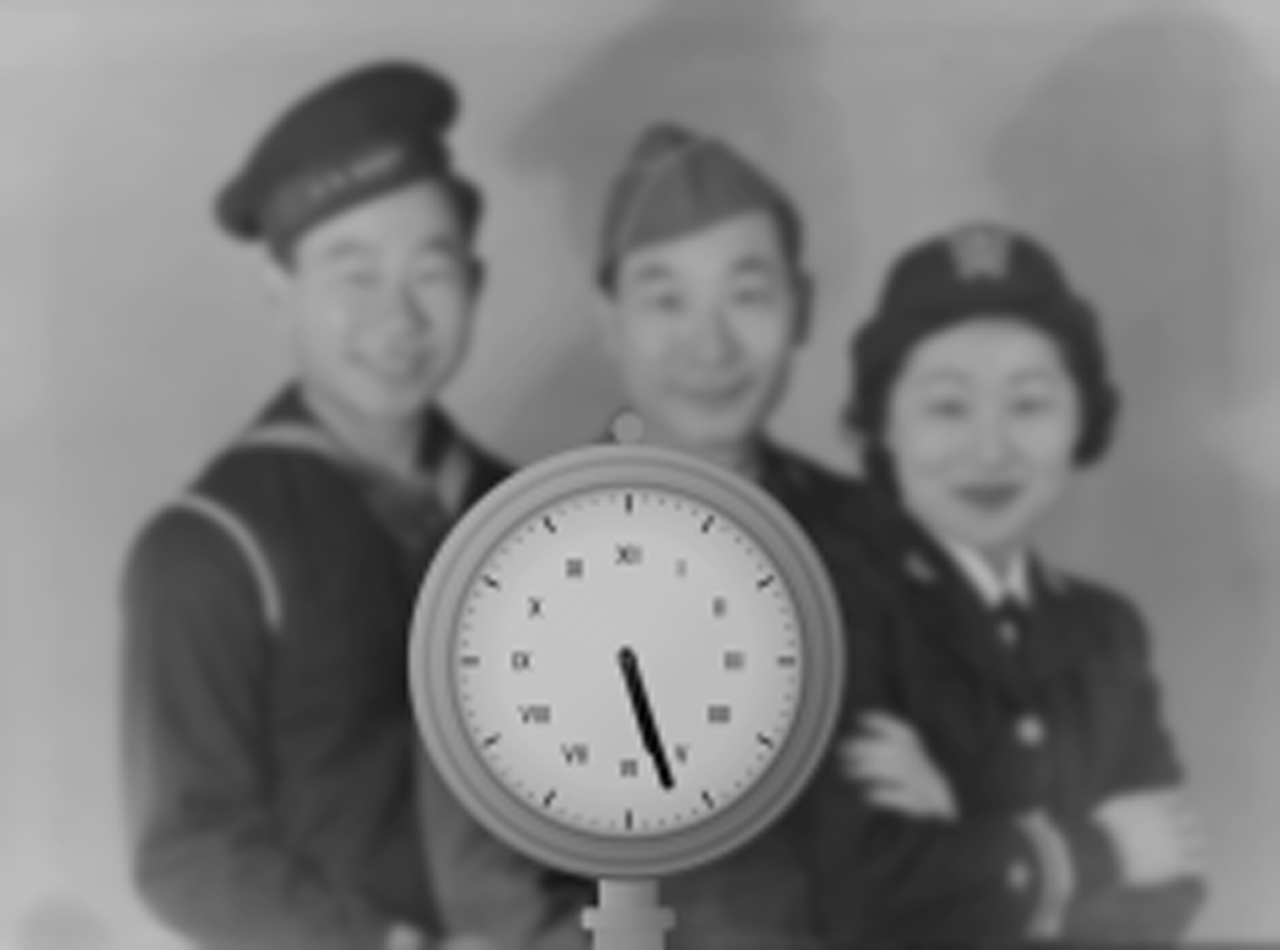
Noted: **5:27**
